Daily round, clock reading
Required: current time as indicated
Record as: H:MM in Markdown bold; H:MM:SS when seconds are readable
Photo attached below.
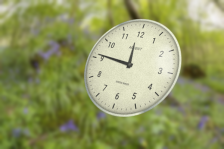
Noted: **11:46**
